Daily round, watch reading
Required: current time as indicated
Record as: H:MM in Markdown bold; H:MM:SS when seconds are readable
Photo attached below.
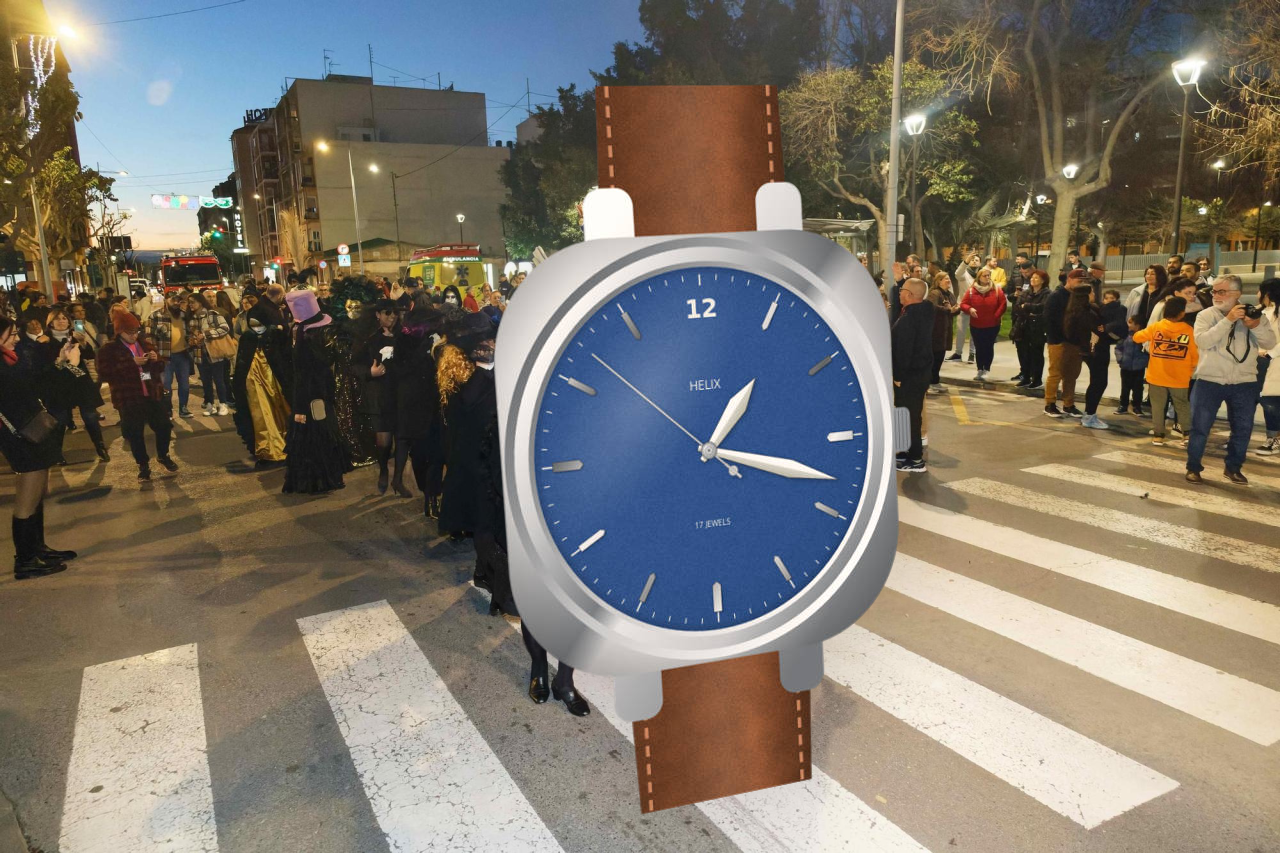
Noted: **1:17:52**
